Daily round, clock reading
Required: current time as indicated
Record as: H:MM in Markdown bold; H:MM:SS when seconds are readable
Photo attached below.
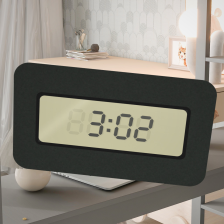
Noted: **3:02**
